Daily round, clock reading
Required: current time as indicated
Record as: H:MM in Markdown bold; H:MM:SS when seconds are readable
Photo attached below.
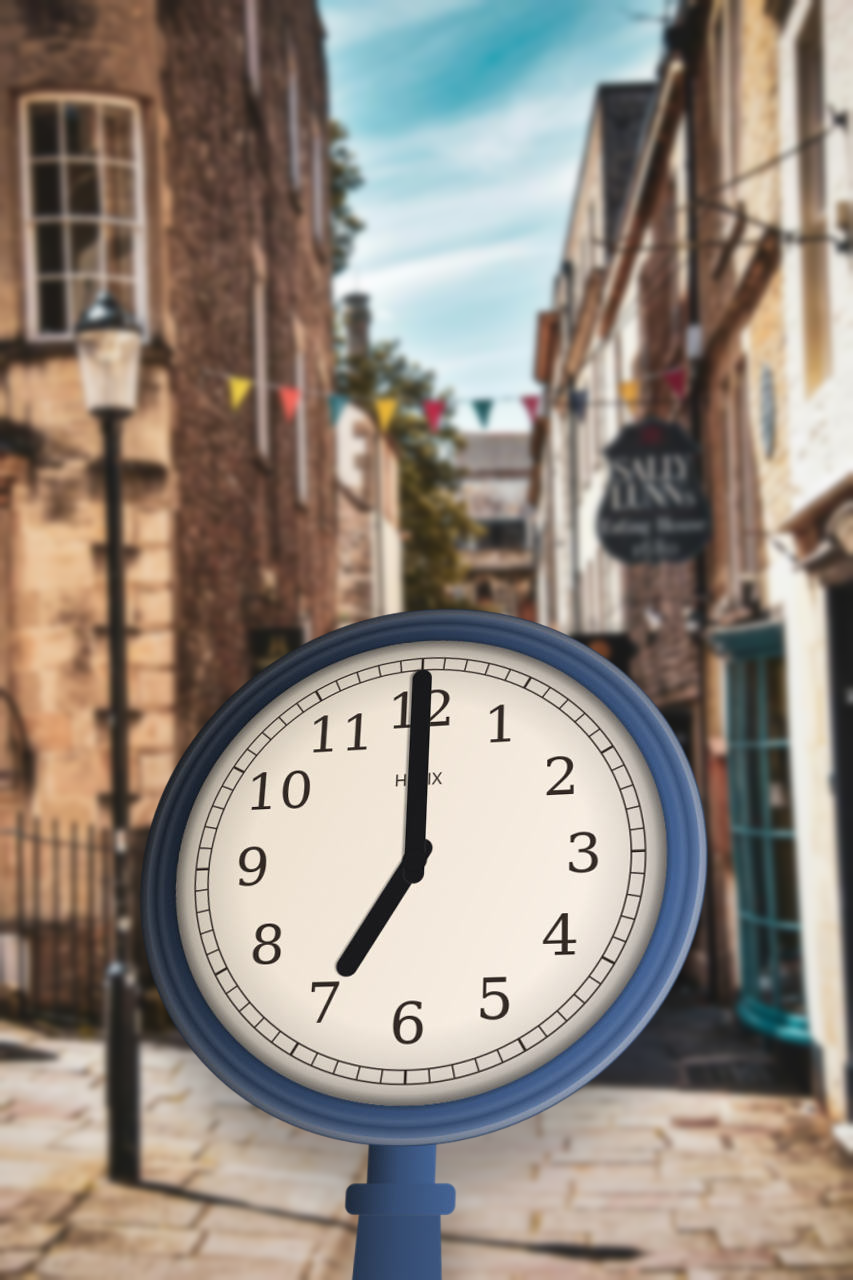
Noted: **7:00**
